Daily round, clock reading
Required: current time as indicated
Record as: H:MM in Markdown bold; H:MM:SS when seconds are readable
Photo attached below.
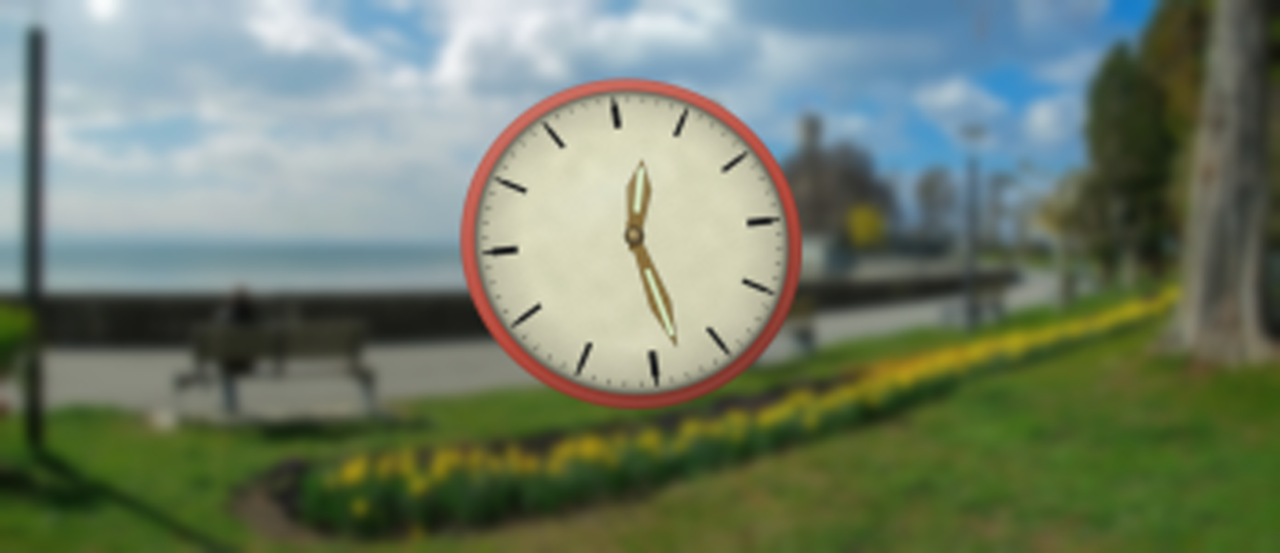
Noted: **12:28**
